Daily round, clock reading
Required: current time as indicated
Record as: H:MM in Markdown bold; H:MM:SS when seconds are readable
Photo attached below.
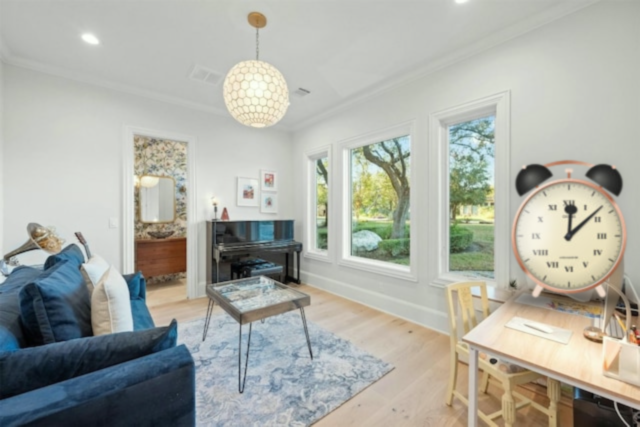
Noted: **12:08**
